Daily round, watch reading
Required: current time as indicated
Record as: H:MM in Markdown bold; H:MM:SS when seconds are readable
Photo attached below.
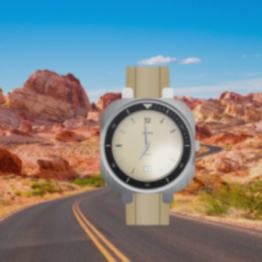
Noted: **6:59**
